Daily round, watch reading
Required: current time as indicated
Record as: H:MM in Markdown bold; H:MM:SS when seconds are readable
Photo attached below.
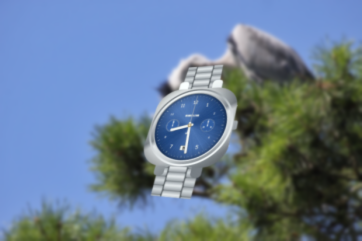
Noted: **8:29**
